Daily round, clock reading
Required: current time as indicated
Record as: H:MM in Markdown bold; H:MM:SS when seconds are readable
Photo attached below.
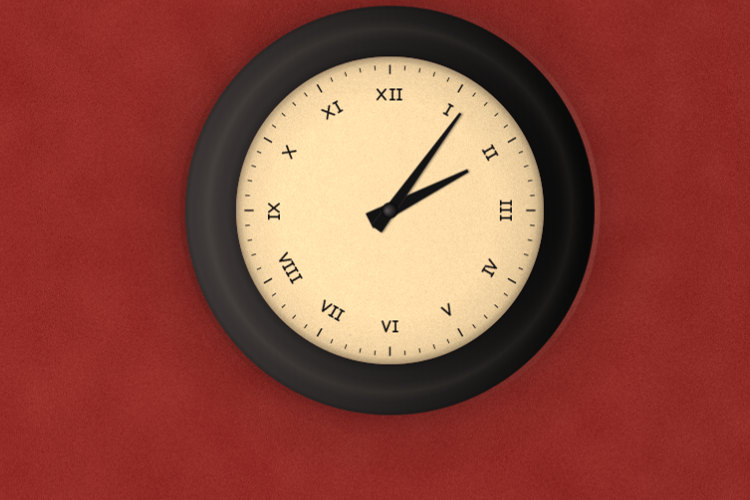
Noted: **2:06**
